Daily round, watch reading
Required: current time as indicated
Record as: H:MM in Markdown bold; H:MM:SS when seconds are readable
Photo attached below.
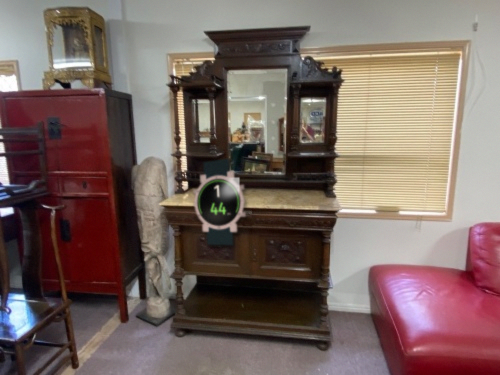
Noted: **1:44**
